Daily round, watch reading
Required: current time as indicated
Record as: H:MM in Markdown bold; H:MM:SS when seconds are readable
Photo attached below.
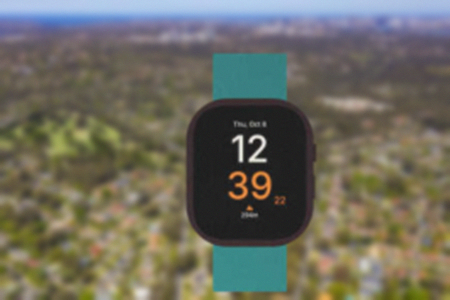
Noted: **12:39**
